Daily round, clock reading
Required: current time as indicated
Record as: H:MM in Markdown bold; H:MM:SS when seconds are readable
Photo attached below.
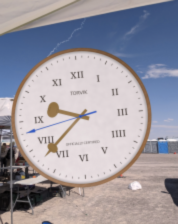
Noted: **9:37:43**
